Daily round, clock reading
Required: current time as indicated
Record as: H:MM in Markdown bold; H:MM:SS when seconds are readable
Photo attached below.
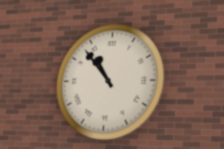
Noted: **10:53**
